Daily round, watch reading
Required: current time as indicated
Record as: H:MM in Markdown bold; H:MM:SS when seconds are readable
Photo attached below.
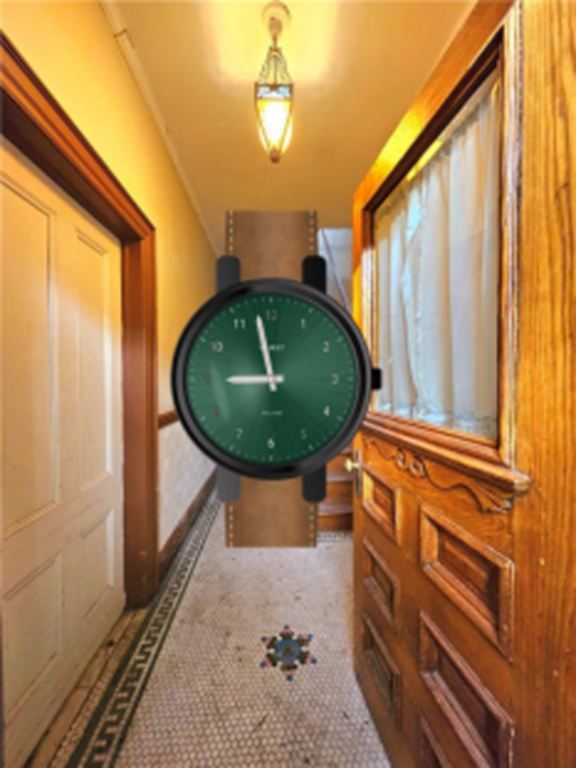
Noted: **8:58**
